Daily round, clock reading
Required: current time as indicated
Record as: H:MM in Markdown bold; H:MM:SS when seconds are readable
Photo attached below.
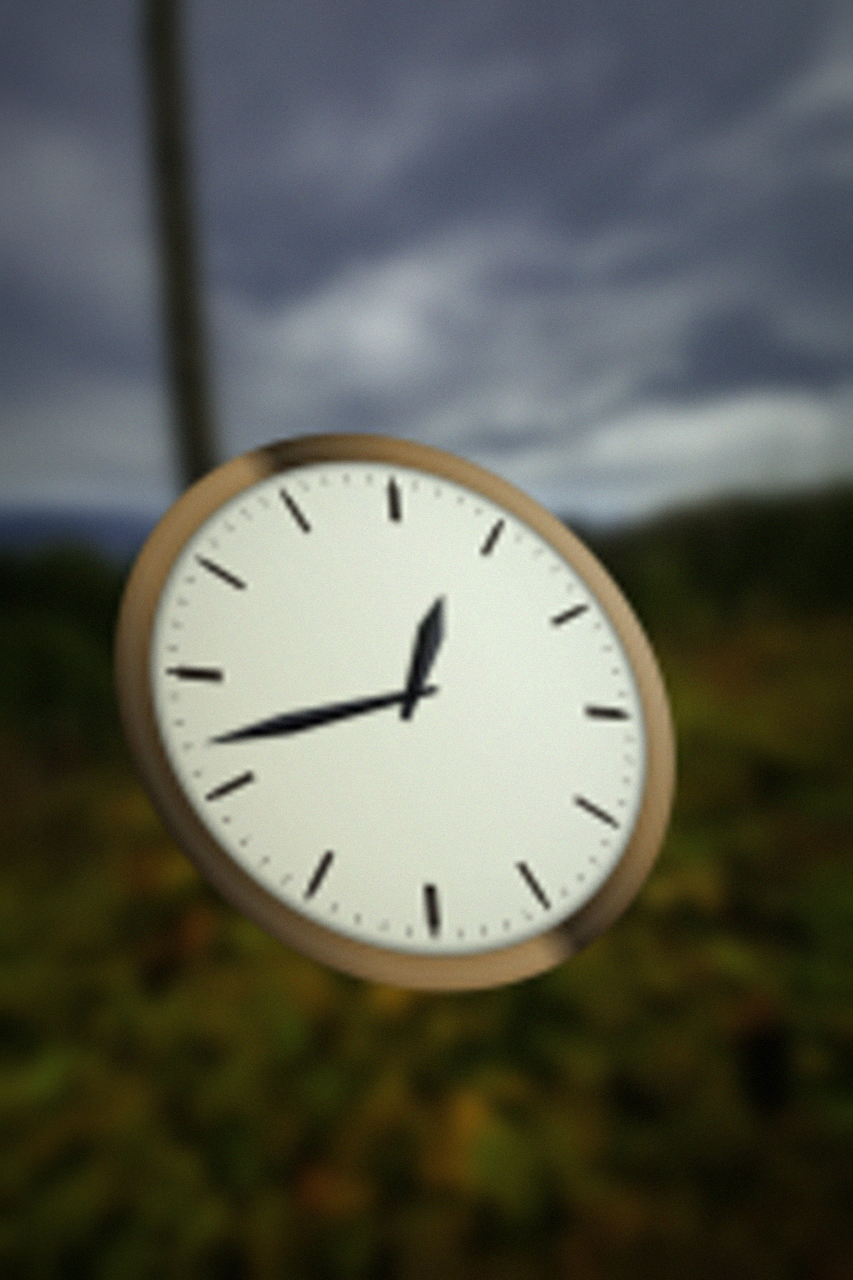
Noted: **12:42**
